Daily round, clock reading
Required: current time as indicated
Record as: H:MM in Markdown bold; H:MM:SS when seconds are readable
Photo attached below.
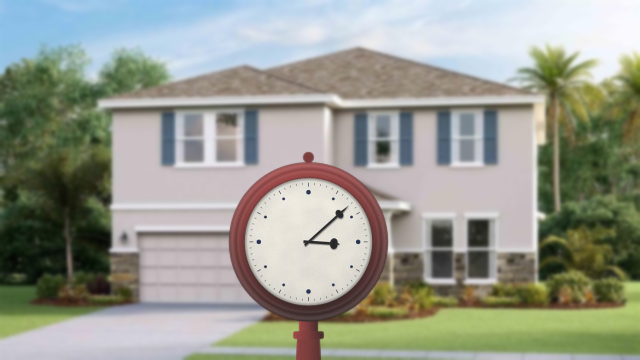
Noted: **3:08**
